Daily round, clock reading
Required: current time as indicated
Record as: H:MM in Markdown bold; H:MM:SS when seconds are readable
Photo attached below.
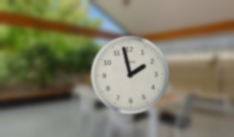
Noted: **1:58**
